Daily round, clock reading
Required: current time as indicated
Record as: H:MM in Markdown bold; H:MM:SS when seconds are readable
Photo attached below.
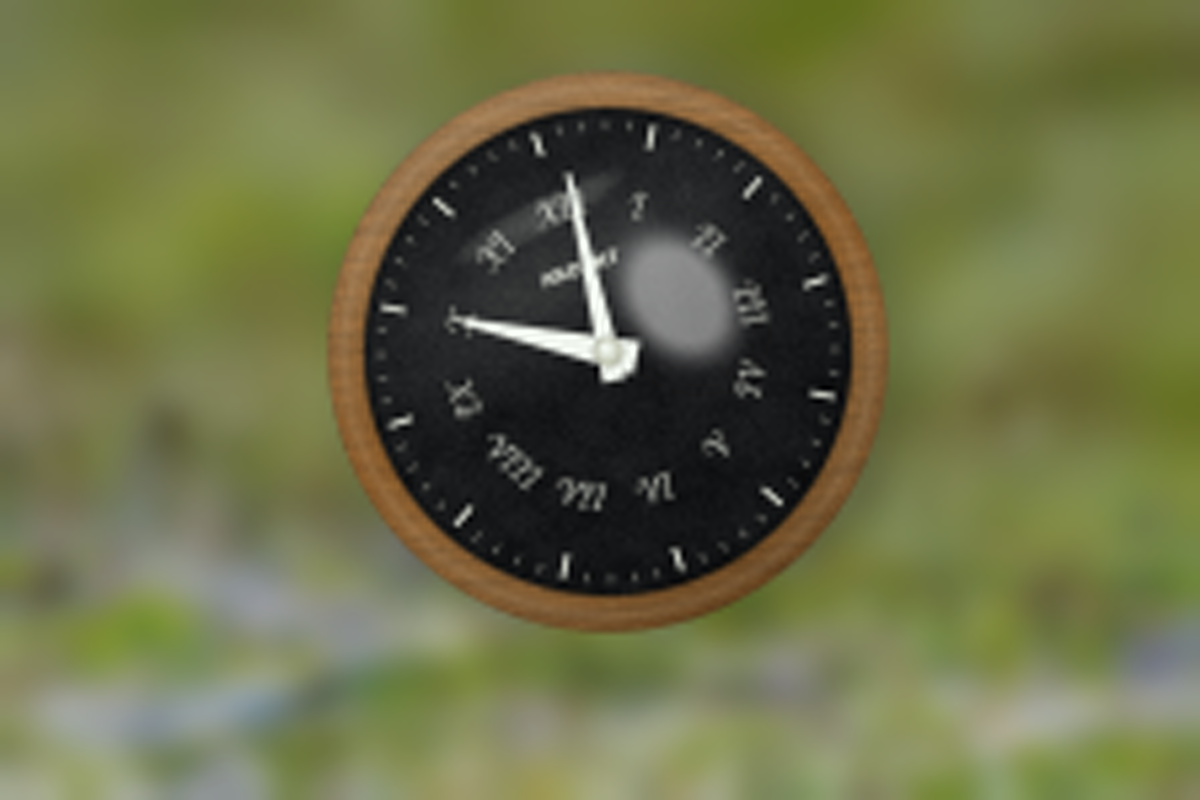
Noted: **10:01**
